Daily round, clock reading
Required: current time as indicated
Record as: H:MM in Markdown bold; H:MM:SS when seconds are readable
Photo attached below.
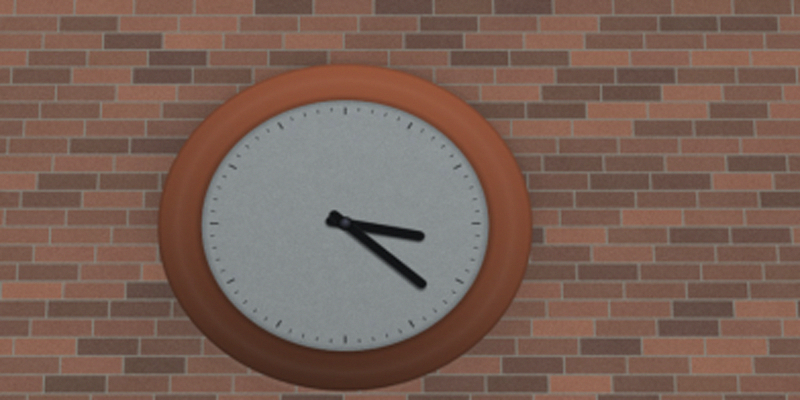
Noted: **3:22**
